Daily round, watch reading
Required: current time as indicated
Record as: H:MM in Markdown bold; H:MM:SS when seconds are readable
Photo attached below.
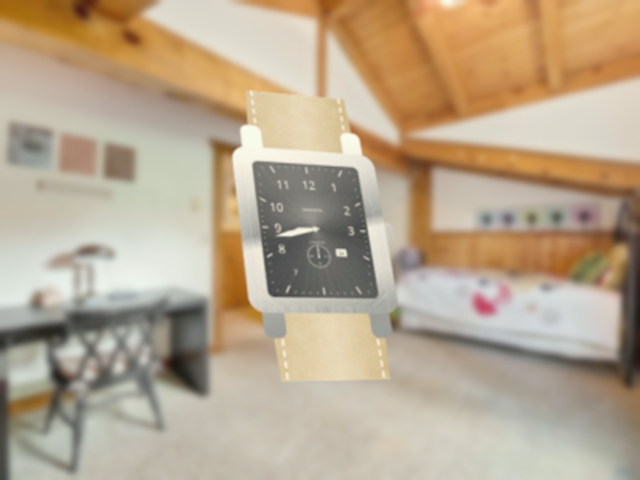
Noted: **8:43**
